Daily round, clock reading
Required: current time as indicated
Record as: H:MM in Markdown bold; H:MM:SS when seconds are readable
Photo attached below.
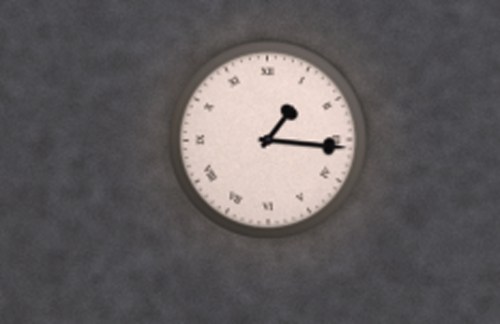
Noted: **1:16**
